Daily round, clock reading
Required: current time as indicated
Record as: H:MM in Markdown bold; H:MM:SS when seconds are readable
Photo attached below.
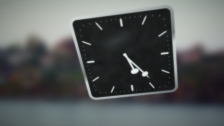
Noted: **5:24**
